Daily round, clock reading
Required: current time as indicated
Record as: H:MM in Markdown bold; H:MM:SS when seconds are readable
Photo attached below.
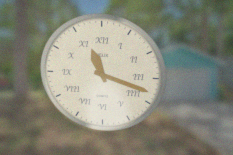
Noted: **11:18**
